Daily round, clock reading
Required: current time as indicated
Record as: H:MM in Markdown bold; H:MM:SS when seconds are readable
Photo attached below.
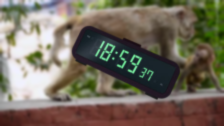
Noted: **18:59:37**
